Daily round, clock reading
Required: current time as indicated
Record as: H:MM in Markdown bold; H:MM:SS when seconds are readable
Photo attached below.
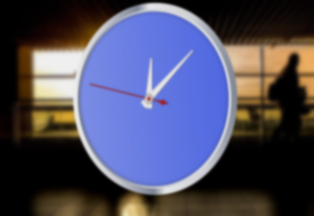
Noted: **12:07:47**
